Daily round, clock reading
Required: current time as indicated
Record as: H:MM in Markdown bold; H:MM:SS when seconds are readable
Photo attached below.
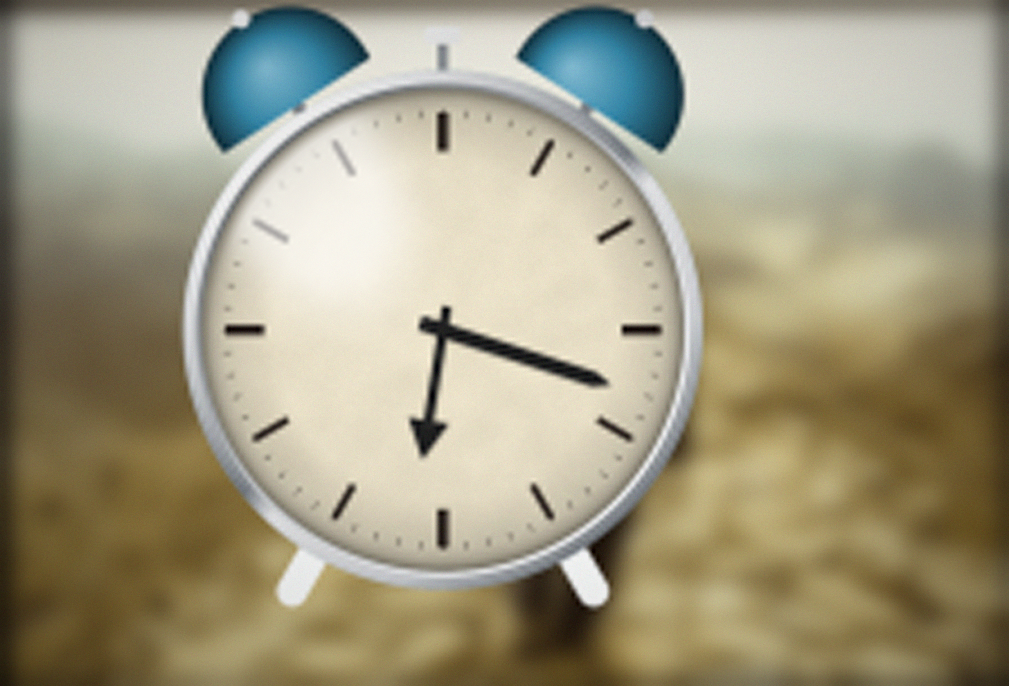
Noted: **6:18**
